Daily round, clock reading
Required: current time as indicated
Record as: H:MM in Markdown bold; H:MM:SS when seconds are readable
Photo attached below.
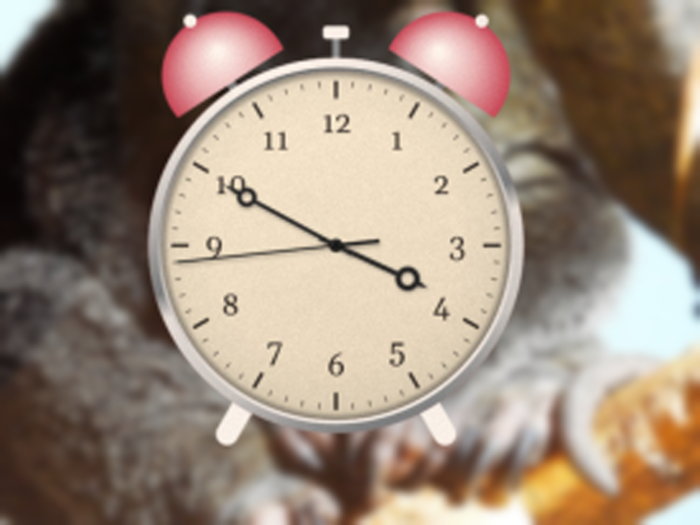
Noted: **3:49:44**
